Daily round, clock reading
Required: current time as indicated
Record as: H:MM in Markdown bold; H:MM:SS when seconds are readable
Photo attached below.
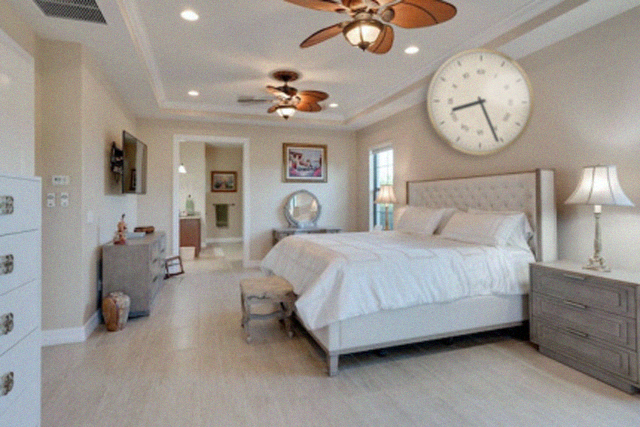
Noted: **8:26**
